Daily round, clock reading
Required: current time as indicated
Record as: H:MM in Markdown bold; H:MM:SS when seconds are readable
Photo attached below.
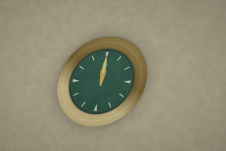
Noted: **12:00**
